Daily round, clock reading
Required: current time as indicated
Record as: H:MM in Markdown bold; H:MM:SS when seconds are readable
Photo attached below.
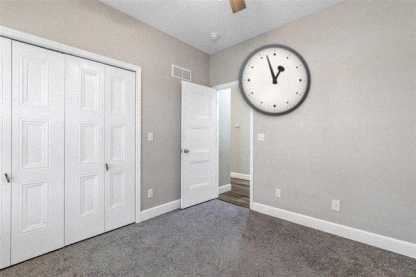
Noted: **12:57**
